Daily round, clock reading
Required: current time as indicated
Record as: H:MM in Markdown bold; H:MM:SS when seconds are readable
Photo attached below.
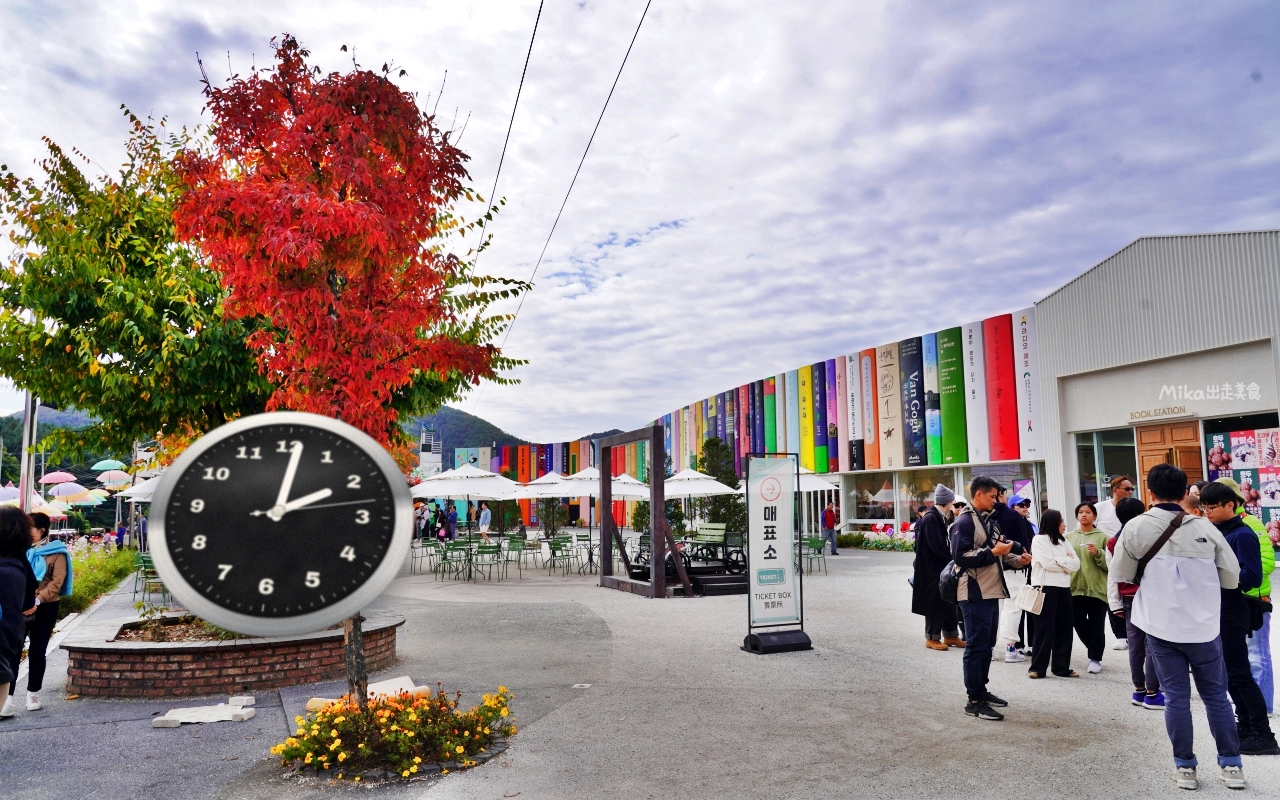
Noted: **2:01:13**
